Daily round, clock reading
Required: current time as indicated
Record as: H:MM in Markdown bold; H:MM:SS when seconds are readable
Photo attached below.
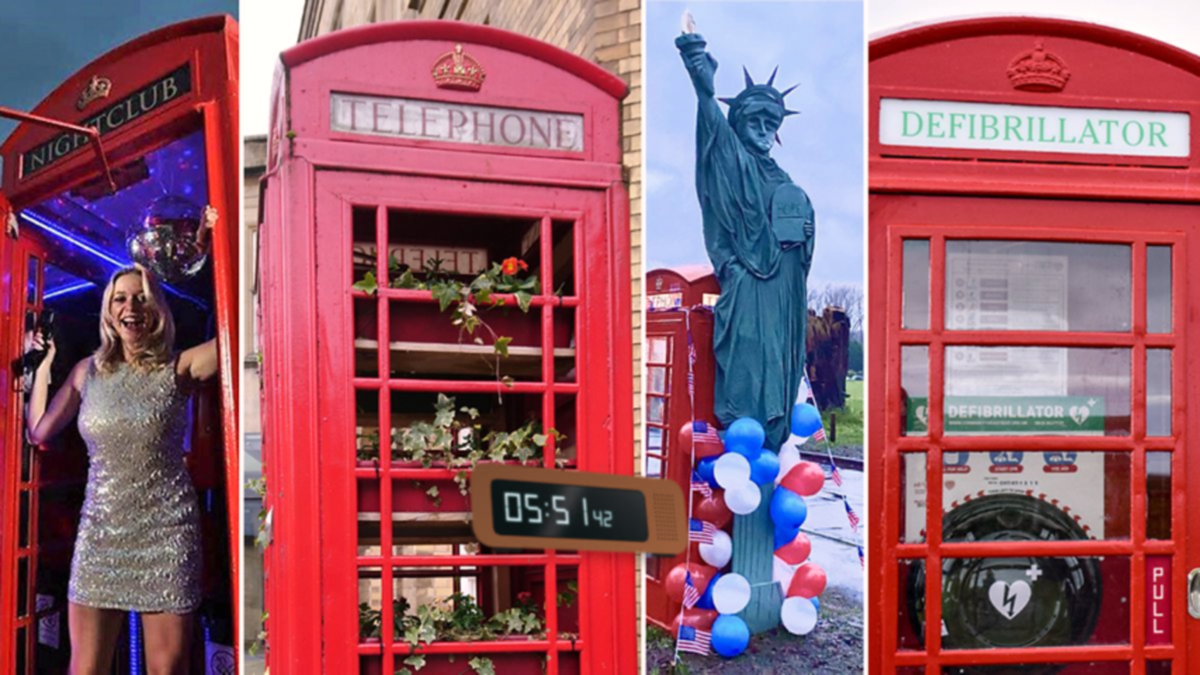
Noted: **5:51:42**
